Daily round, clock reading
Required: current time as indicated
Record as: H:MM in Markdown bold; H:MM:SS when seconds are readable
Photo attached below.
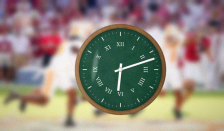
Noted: **6:12**
